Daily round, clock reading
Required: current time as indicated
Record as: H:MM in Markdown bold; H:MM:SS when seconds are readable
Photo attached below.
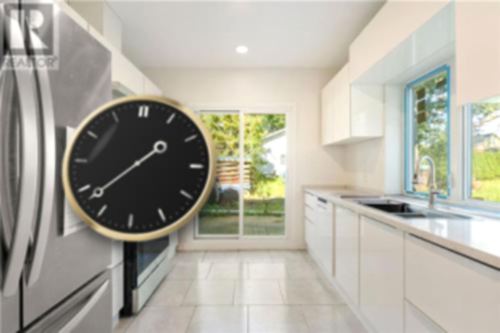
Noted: **1:38**
